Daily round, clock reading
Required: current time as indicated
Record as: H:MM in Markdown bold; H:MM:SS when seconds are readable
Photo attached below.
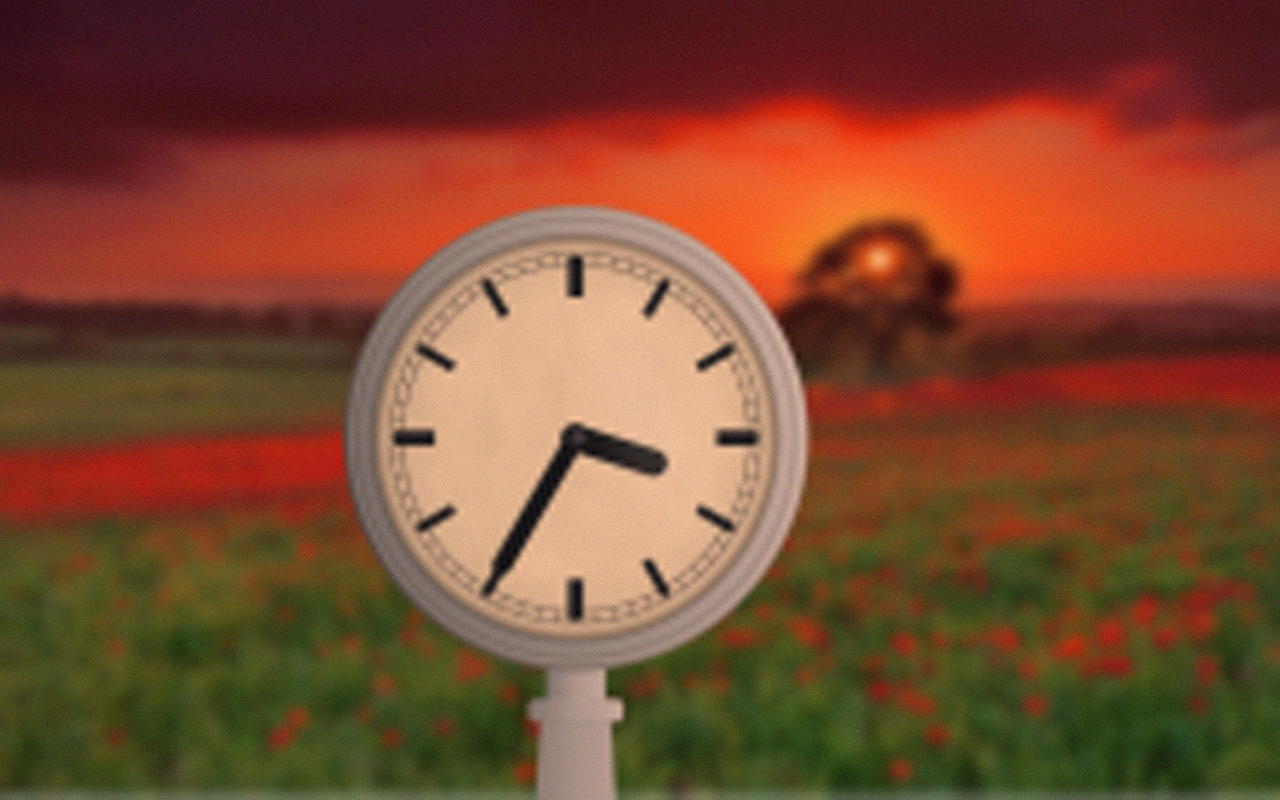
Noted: **3:35**
